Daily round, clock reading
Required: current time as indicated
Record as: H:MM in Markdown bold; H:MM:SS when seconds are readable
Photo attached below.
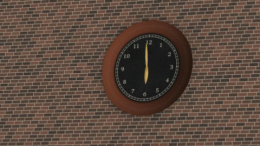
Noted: **5:59**
